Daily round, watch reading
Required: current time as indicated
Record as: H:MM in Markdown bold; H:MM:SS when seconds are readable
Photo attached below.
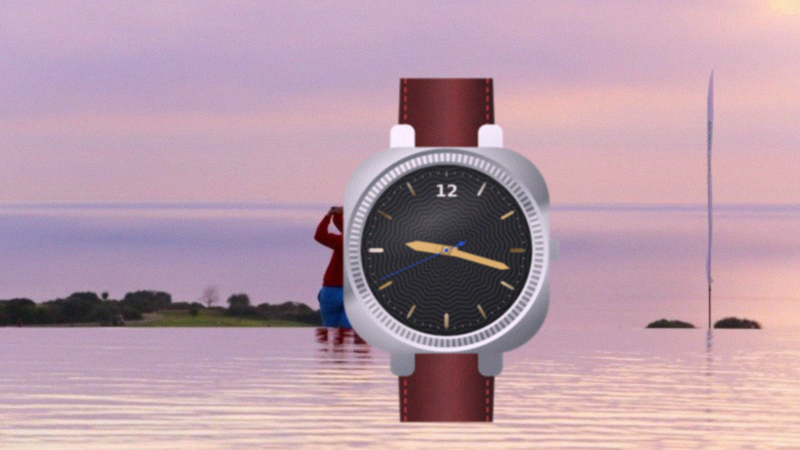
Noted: **9:17:41**
